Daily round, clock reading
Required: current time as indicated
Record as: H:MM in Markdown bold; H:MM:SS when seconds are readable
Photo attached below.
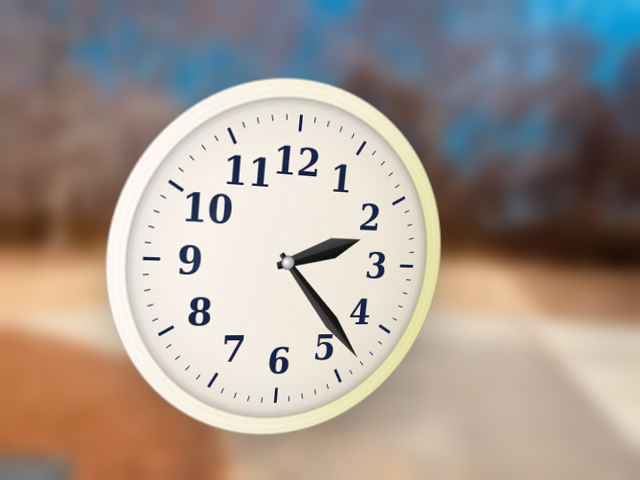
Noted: **2:23**
